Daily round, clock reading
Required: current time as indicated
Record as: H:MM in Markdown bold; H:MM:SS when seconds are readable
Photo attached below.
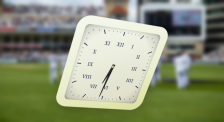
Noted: **6:31**
